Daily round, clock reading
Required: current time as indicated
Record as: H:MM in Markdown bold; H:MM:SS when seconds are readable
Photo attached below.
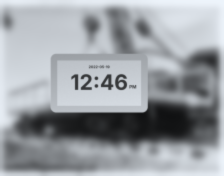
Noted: **12:46**
